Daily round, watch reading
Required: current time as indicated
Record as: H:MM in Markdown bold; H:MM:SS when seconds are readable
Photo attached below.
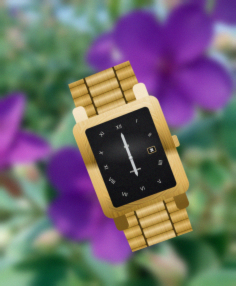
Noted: **6:00**
